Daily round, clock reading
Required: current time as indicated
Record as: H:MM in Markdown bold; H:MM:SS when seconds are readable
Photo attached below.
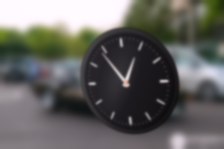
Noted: **12:54**
